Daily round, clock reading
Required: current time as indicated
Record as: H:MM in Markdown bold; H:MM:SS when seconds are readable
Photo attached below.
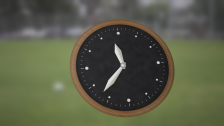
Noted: **11:37**
